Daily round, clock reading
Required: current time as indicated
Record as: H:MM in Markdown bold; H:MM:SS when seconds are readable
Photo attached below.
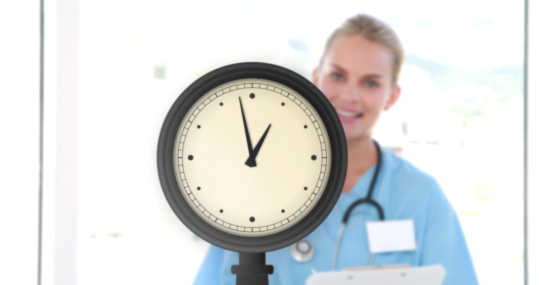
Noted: **12:58**
